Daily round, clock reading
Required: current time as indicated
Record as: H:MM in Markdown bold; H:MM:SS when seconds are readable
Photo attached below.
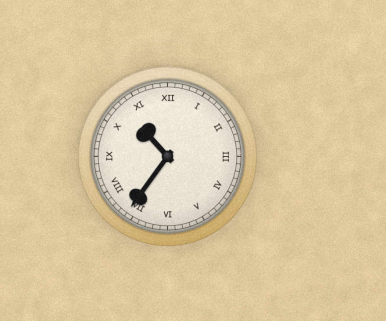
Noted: **10:36**
